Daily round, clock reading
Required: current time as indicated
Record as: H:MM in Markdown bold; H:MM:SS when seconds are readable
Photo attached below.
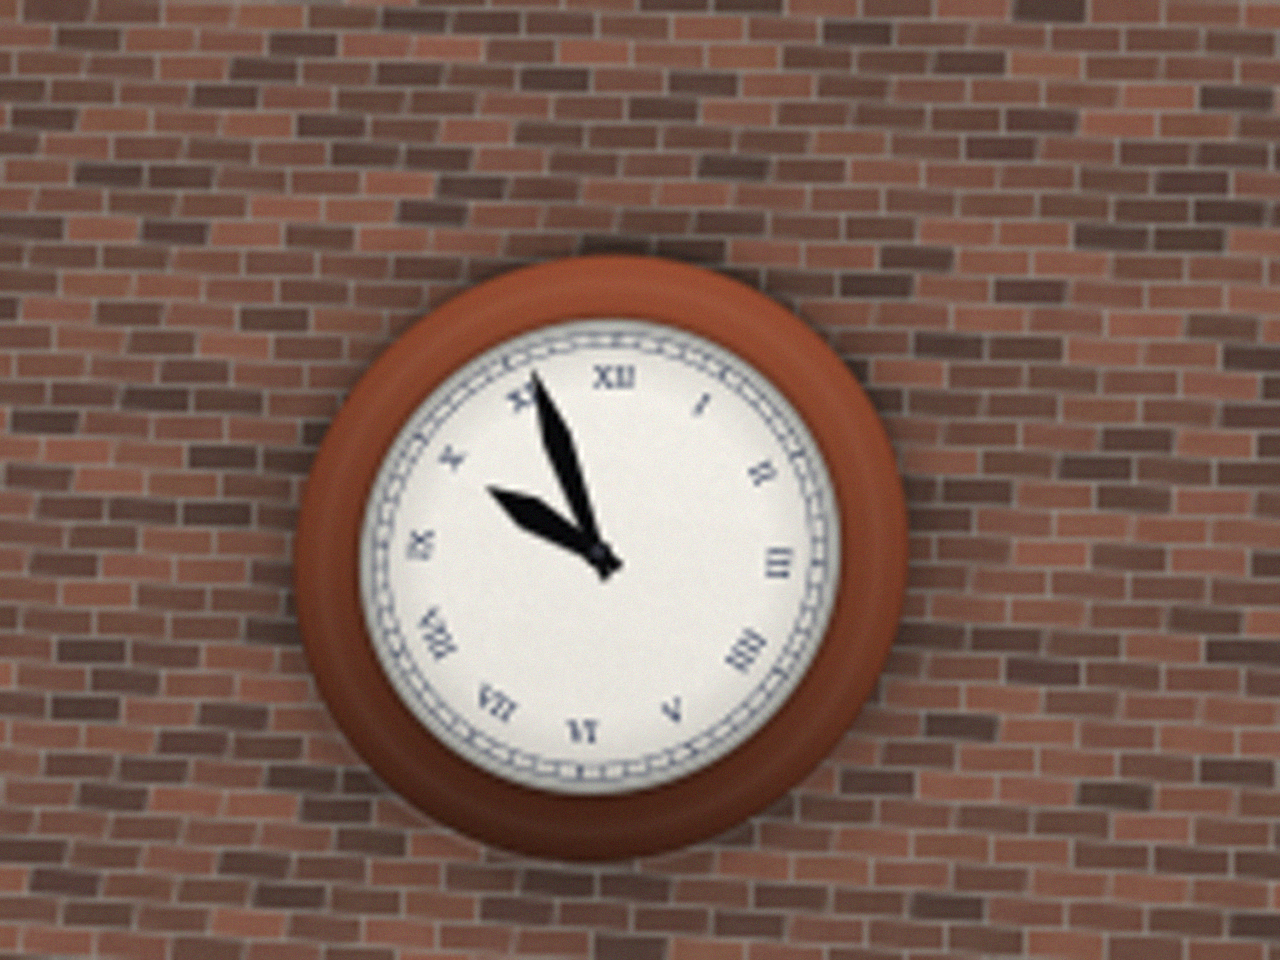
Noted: **9:56**
